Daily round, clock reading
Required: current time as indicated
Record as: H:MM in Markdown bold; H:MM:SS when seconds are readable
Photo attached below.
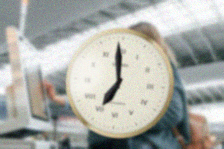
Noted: **6:59**
